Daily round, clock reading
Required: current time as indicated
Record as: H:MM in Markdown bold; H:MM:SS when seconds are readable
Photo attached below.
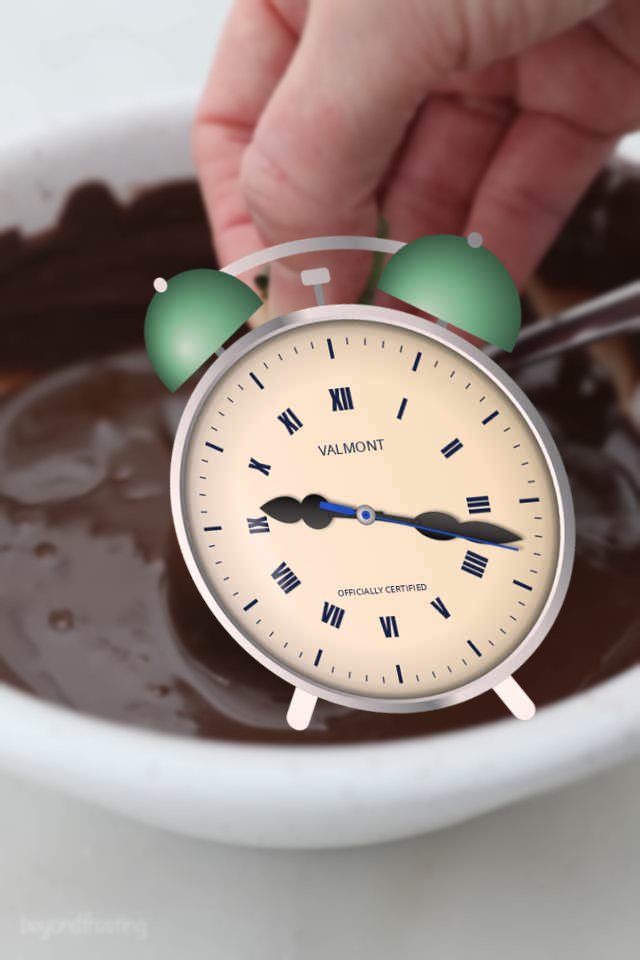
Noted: **9:17:18**
